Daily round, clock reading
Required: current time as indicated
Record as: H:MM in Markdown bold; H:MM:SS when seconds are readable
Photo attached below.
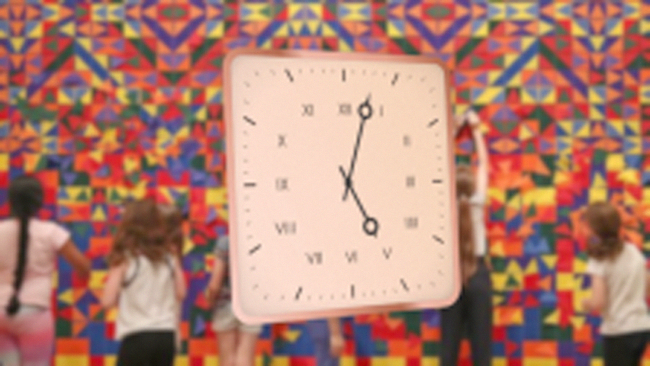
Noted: **5:03**
